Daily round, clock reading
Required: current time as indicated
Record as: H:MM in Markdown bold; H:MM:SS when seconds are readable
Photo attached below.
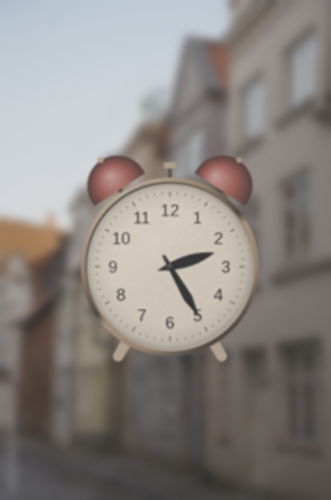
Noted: **2:25**
